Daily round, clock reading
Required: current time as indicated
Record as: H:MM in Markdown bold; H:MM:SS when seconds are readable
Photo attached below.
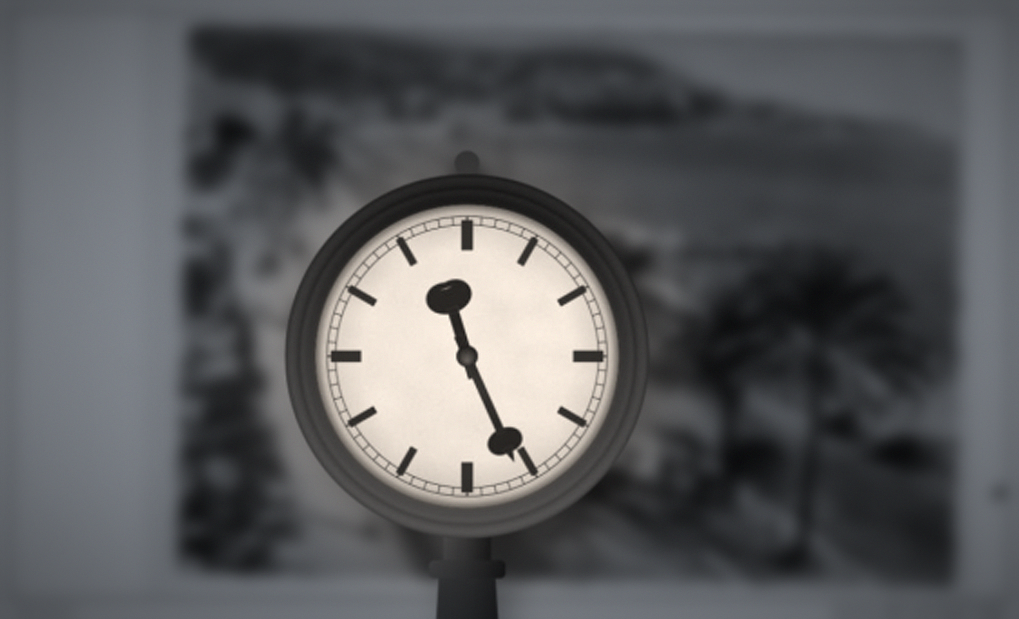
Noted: **11:26**
